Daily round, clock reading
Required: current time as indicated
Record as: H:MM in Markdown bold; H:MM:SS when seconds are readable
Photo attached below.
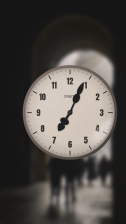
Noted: **7:04**
